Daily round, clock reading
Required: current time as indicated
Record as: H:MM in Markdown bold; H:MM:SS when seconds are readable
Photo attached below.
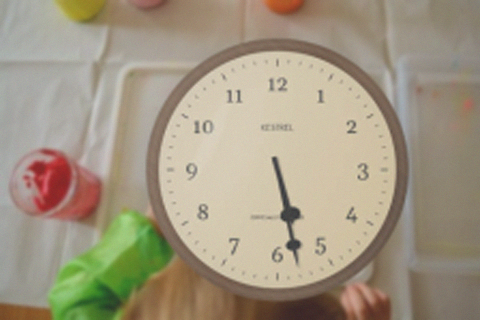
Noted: **5:28**
